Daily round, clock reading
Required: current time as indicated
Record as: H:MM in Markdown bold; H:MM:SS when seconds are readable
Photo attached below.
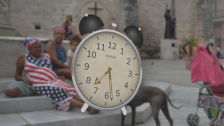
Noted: **7:28**
